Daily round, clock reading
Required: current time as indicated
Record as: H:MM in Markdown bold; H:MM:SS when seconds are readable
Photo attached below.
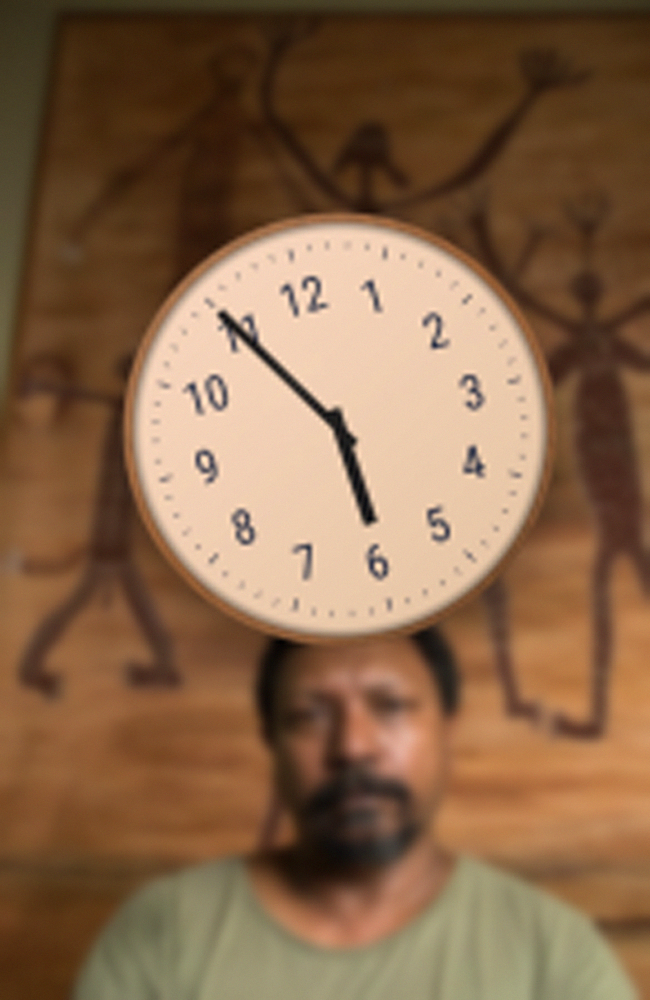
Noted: **5:55**
